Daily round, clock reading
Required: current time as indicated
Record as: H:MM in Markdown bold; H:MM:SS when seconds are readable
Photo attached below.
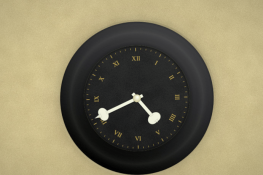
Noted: **4:41**
